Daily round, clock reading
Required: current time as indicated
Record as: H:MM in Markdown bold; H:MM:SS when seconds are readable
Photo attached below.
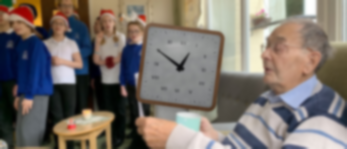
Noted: **12:50**
